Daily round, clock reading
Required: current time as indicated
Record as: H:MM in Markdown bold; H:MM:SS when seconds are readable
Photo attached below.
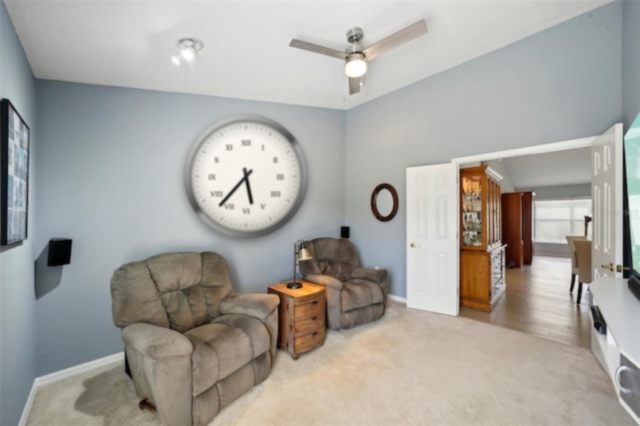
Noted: **5:37**
